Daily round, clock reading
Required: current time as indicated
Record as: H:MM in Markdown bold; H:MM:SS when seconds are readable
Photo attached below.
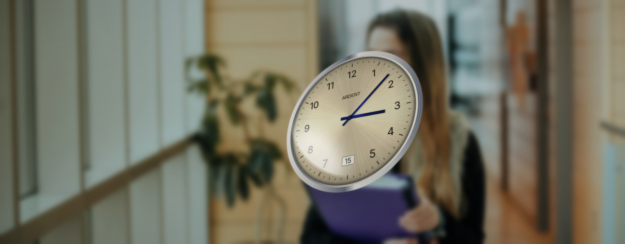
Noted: **3:08**
